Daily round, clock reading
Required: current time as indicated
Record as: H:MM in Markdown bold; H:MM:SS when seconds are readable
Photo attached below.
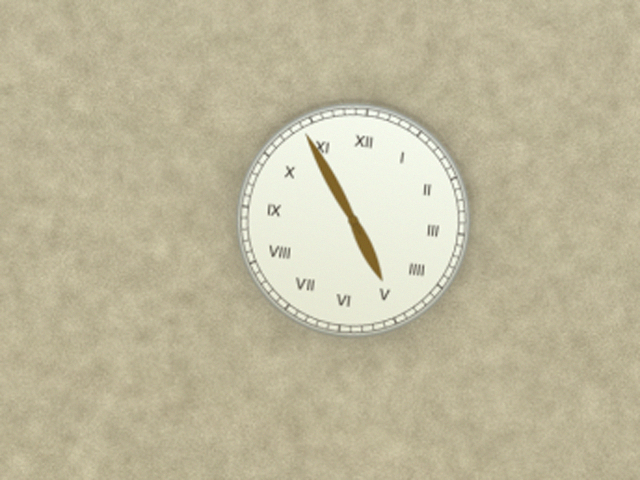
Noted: **4:54**
